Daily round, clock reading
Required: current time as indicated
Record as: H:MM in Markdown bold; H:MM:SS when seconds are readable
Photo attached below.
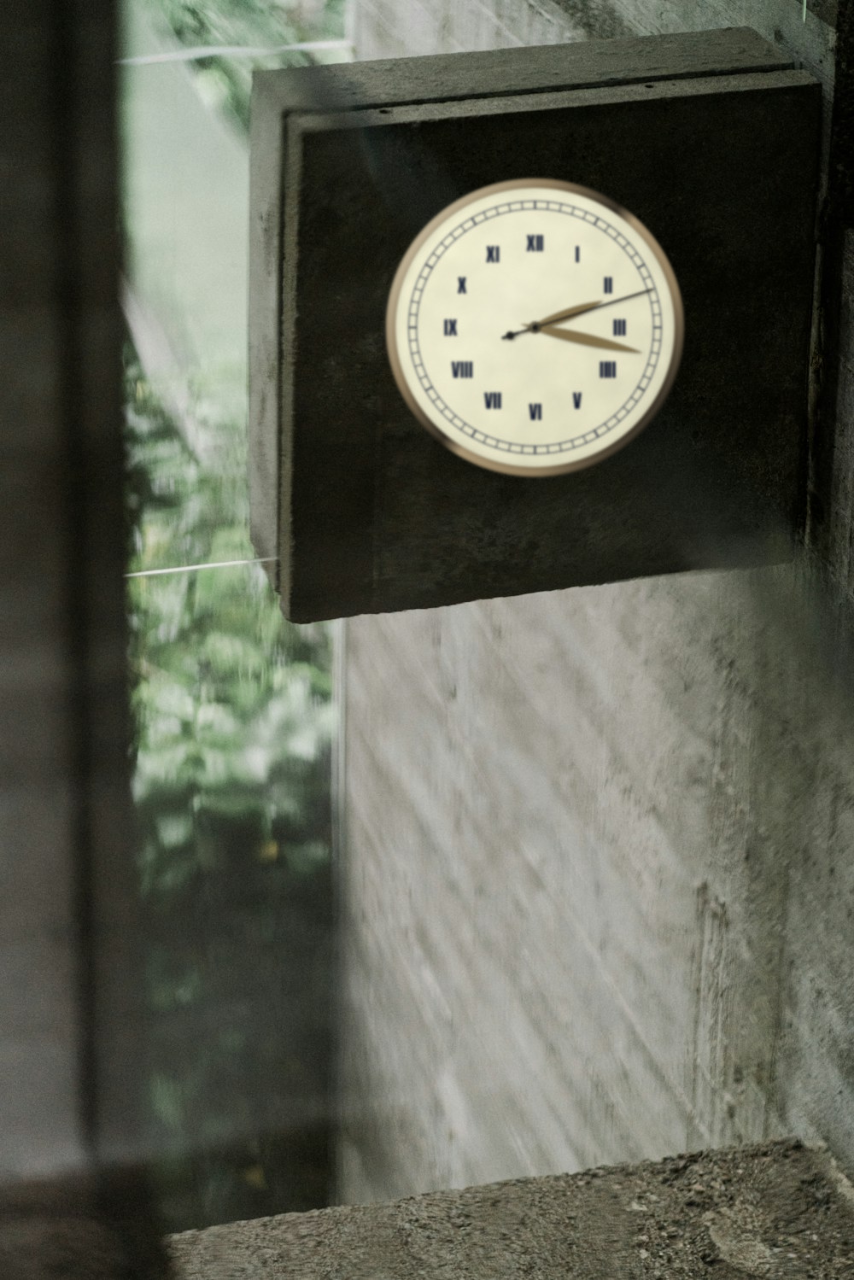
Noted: **2:17:12**
